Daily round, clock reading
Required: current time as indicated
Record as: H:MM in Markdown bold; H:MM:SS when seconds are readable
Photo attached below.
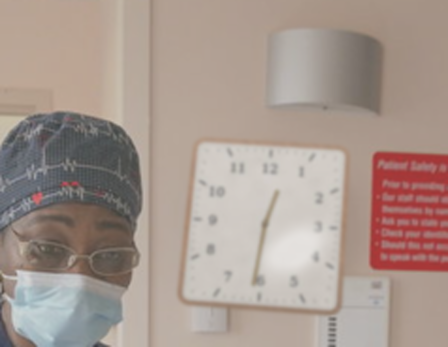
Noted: **12:31**
